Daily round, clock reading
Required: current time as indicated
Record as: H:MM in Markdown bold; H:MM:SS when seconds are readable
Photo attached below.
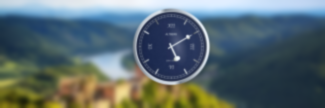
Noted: **5:10**
